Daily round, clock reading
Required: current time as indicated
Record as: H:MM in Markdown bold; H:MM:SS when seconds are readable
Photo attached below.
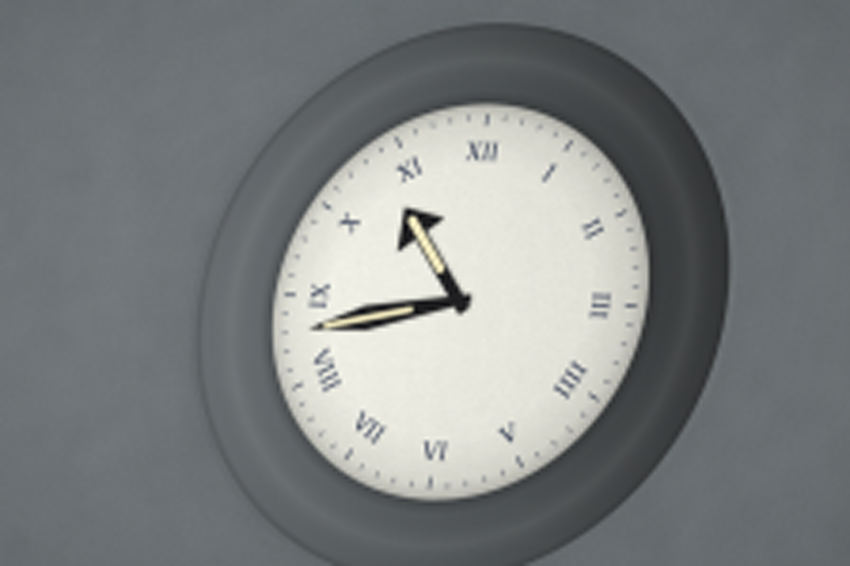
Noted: **10:43**
